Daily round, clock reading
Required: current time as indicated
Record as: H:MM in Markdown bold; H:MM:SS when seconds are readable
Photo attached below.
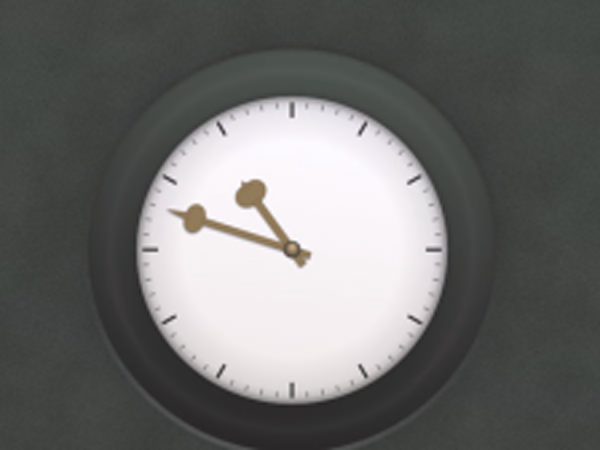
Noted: **10:48**
